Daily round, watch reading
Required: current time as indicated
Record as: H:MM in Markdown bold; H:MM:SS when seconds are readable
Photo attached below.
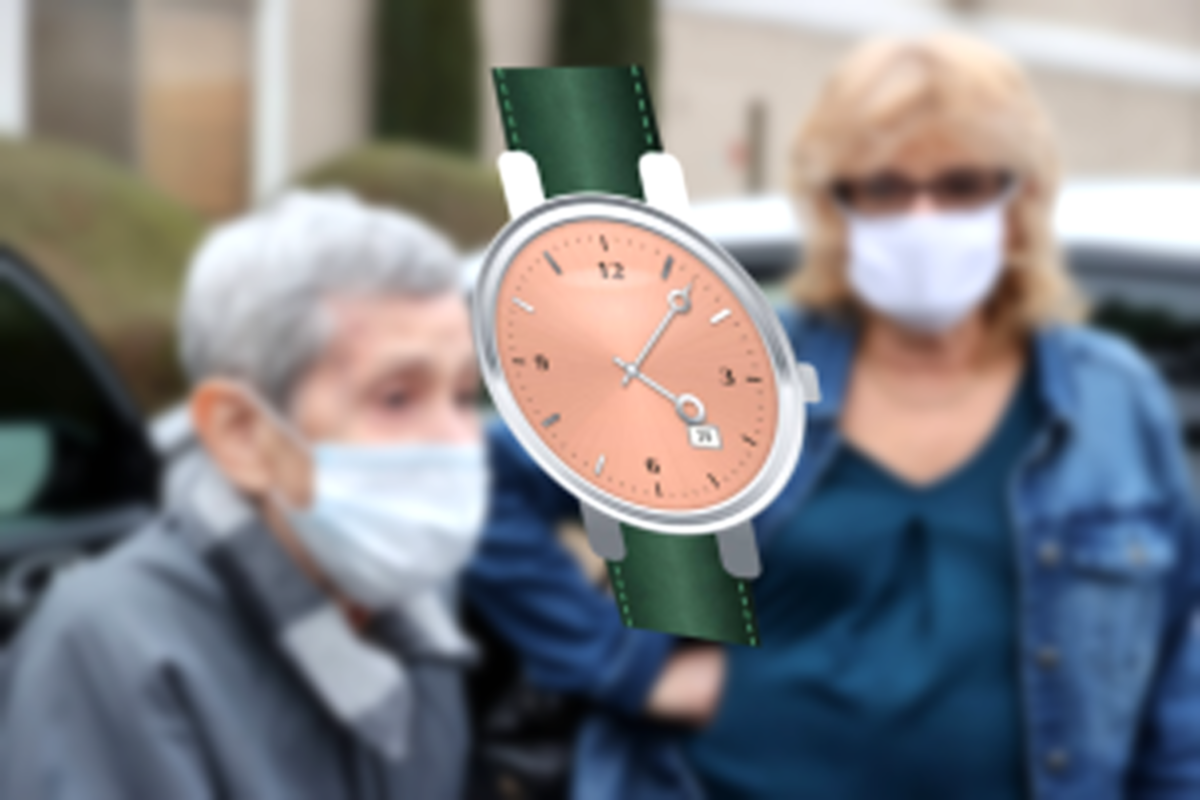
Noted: **4:07**
